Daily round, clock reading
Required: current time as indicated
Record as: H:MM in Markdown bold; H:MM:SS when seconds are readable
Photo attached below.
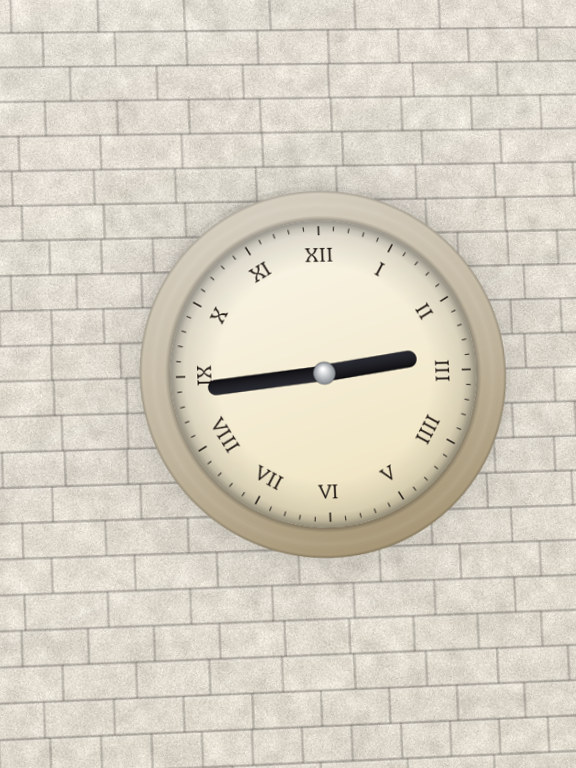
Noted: **2:44**
